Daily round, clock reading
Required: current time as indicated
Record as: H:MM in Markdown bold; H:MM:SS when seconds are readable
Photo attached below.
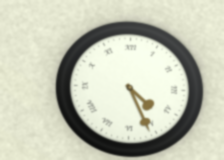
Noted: **4:26**
